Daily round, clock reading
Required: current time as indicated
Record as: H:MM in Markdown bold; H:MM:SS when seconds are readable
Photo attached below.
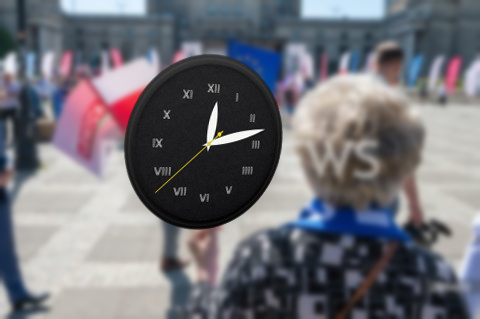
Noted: **12:12:38**
